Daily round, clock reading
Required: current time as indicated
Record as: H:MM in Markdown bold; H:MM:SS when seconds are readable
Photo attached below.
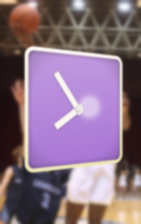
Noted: **7:54**
